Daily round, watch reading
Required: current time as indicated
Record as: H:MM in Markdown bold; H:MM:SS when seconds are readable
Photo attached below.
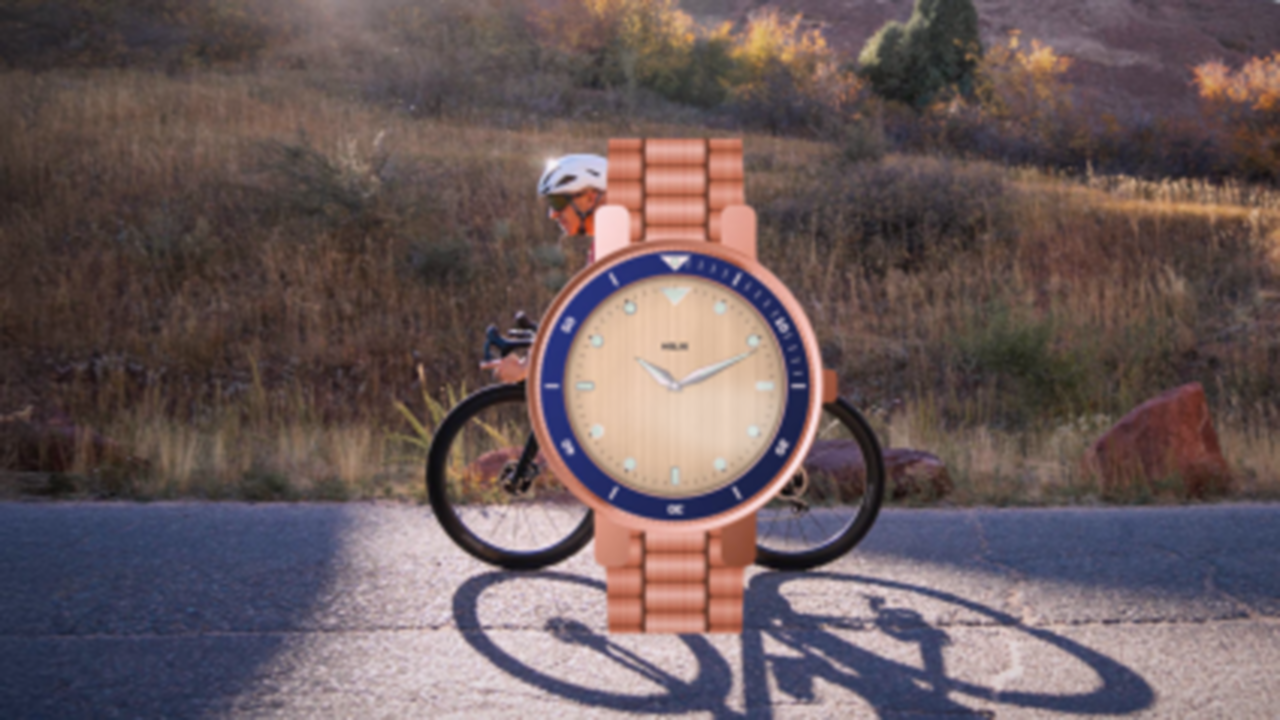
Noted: **10:11**
